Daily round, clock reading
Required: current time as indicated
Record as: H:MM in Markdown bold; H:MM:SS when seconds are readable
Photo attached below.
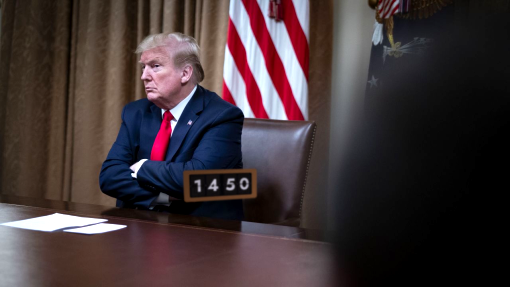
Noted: **14:50**
